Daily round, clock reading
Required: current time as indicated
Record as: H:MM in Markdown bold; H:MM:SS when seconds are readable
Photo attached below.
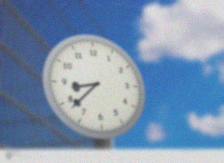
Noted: **8:38**
